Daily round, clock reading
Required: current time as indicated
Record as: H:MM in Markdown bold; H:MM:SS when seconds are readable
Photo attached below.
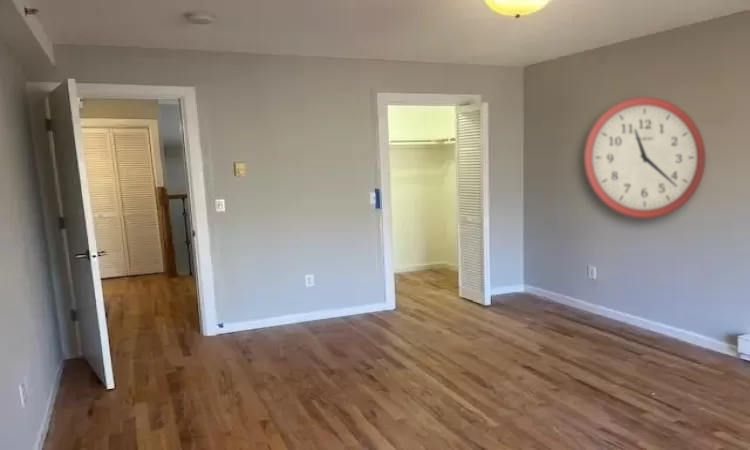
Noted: **11:22**
